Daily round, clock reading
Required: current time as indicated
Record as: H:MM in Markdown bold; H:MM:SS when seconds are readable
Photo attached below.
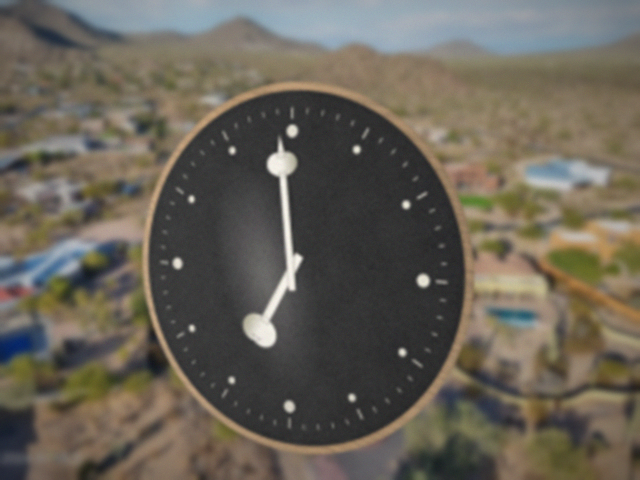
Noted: **6:59**
